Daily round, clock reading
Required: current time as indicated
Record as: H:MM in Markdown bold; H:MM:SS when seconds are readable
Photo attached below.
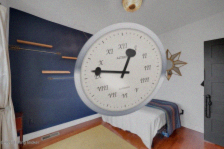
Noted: **12:47**
